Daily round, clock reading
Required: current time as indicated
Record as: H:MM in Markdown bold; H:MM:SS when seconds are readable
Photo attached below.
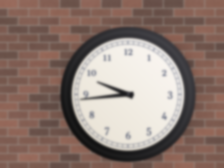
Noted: **9:44**
